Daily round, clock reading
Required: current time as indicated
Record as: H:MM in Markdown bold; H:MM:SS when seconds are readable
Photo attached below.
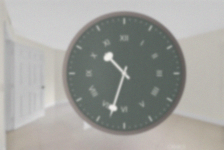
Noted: **10:33**
